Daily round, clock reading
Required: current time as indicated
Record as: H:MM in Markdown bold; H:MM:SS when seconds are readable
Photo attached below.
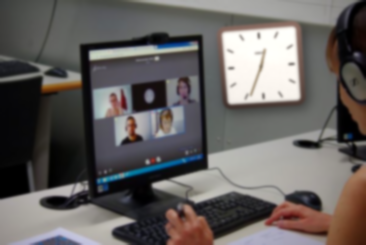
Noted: **12:34**
